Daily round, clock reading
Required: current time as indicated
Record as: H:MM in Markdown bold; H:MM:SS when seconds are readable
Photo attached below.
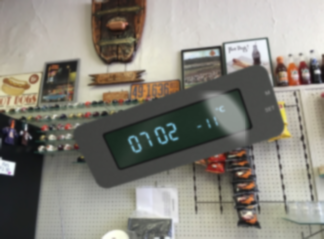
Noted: **7:02**
